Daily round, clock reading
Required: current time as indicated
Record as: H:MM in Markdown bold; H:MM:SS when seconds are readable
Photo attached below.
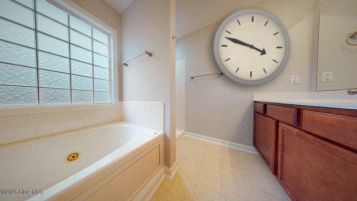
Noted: **3:48**
